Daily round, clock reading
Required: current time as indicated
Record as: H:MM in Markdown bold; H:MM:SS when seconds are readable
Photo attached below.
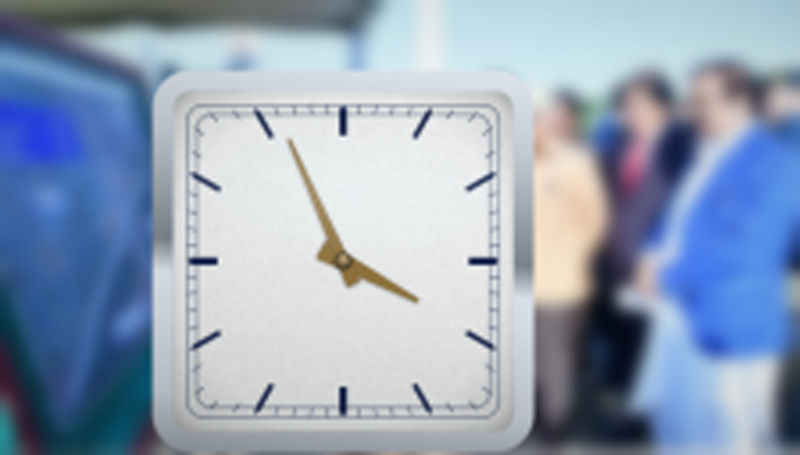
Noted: **3:56**
